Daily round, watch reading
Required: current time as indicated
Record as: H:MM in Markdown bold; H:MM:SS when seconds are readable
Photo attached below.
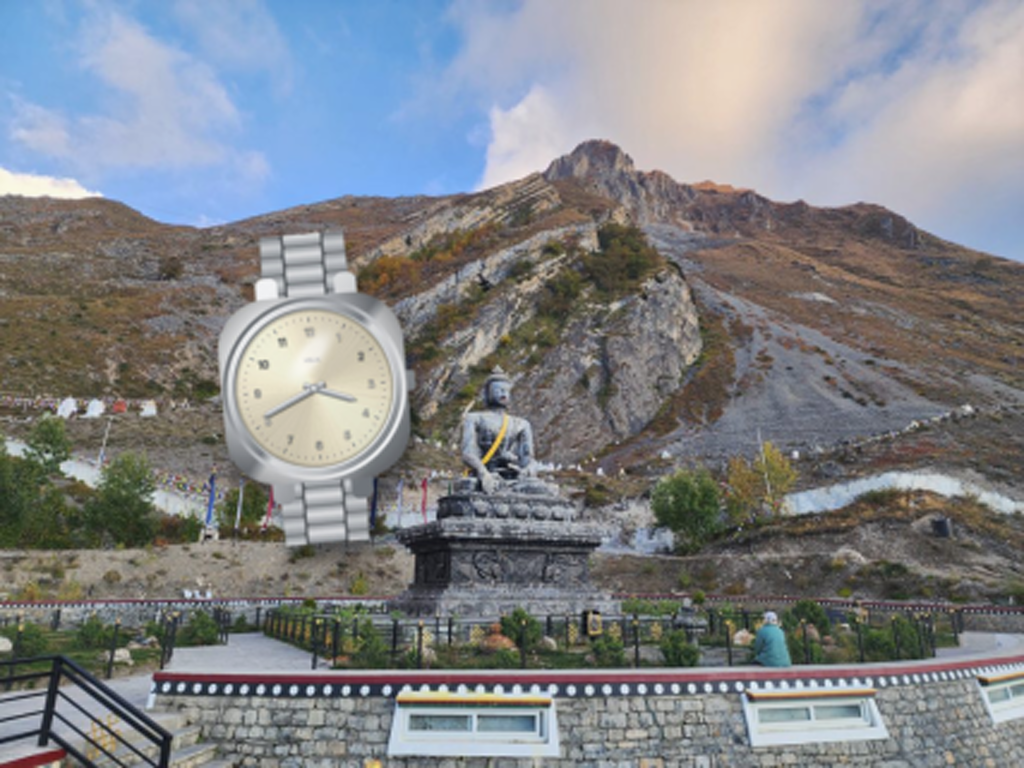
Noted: **3:41**
